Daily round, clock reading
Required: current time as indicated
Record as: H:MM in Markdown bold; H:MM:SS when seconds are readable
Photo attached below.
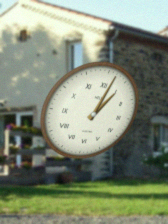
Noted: **1:02**
